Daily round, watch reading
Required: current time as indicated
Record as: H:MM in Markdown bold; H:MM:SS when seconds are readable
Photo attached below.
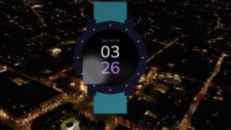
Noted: **3:26**
